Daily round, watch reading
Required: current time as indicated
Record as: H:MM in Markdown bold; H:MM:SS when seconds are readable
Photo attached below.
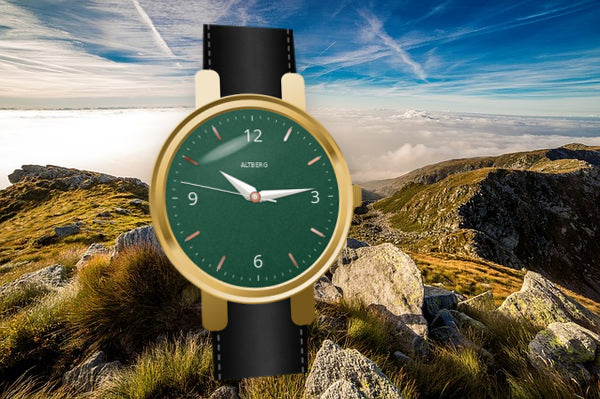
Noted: **10:13:47**
